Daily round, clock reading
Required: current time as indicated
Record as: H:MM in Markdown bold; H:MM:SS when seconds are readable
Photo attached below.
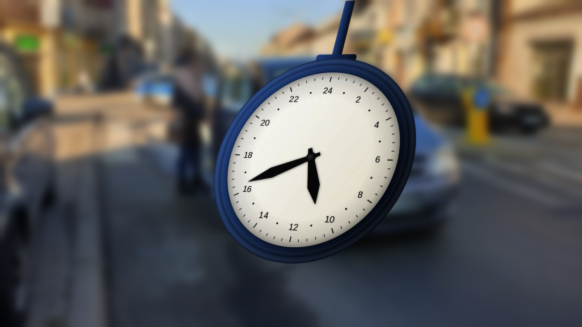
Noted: **10:41**
